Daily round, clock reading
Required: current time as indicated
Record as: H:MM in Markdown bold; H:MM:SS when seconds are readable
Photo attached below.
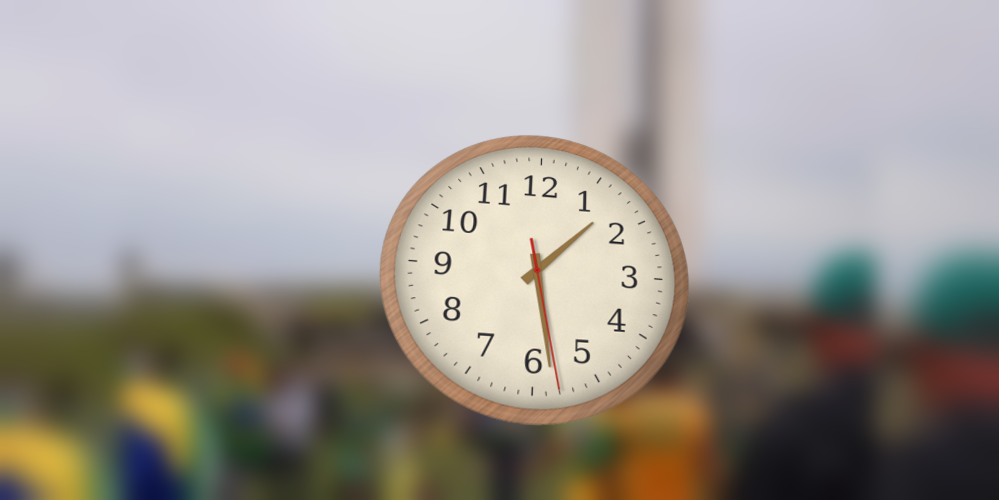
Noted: **1:28:28**
